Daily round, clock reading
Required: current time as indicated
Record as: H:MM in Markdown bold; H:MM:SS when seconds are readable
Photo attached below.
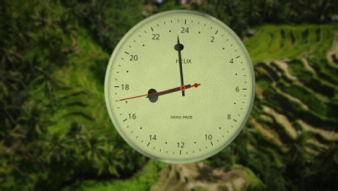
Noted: **16:58:43**
